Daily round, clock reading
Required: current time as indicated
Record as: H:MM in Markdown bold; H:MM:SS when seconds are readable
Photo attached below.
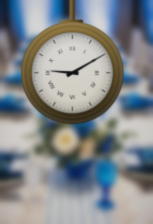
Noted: **9:10**
